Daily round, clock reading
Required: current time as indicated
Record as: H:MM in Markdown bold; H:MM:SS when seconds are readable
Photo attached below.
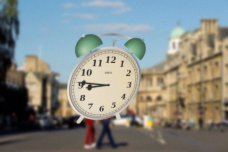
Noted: **8:46**
